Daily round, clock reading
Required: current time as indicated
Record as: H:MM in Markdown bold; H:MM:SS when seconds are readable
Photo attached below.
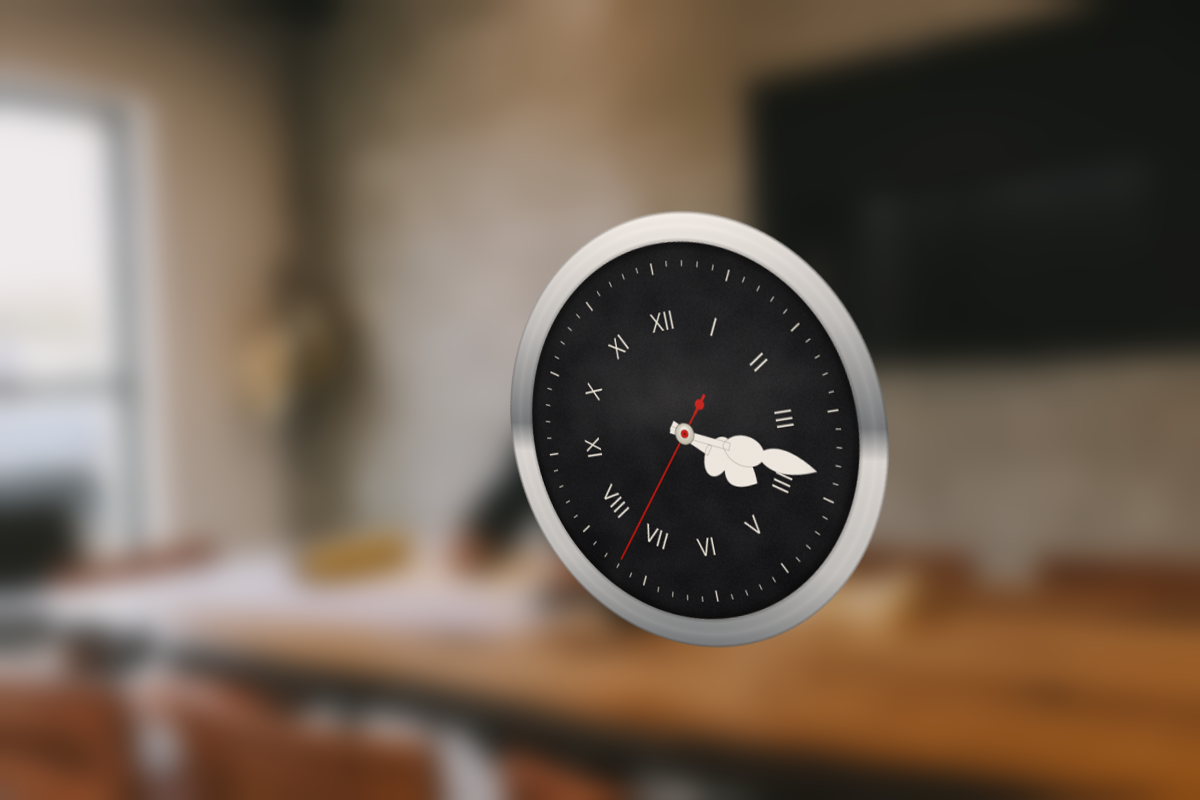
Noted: **4:18:37**
